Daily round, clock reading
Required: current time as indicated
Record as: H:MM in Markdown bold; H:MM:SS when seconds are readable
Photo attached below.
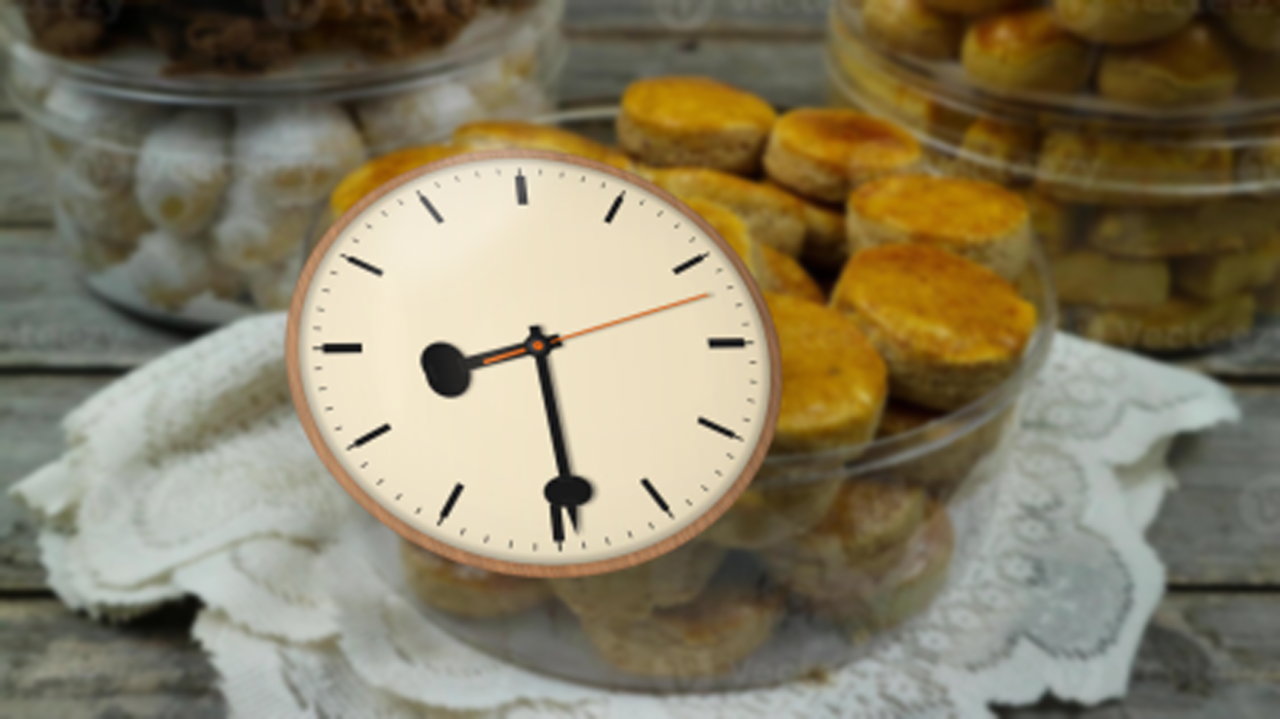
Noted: **8:29:12**
